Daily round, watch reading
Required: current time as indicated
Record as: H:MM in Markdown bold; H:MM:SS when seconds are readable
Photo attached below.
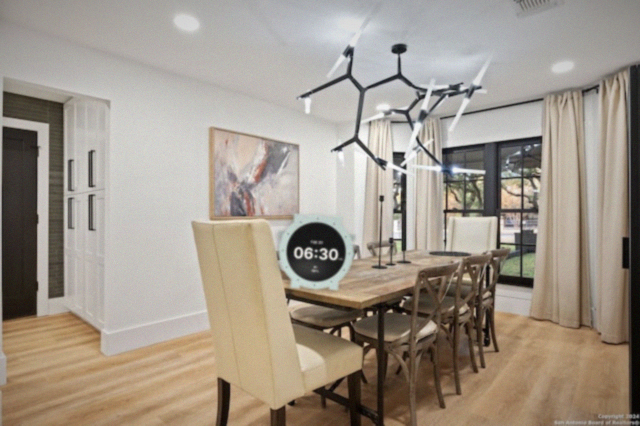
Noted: **6:30**
